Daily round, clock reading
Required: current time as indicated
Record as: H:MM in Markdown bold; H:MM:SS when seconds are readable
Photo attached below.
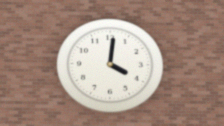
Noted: **4:01**
